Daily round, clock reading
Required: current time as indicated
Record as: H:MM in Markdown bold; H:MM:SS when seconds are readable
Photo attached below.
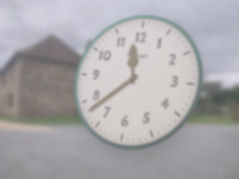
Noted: **11:38**
